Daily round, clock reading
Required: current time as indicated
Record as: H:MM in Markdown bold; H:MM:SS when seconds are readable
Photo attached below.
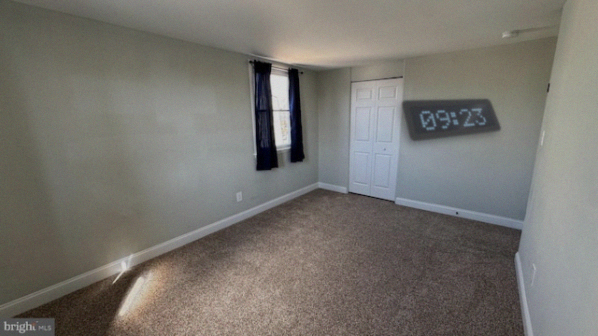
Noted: **9:23**
